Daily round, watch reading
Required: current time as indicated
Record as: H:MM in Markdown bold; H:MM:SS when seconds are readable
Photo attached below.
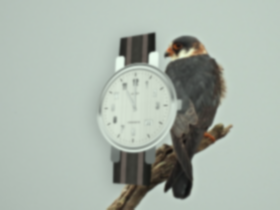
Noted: **11:00**
